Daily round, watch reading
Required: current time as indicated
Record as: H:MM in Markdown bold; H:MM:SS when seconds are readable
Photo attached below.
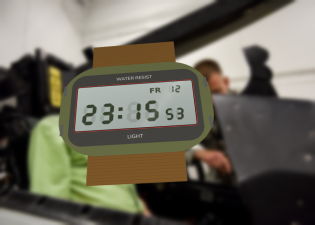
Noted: **23:15:53**
